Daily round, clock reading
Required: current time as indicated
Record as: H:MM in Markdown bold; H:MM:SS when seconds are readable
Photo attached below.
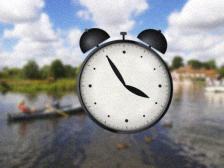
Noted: **3:55**
